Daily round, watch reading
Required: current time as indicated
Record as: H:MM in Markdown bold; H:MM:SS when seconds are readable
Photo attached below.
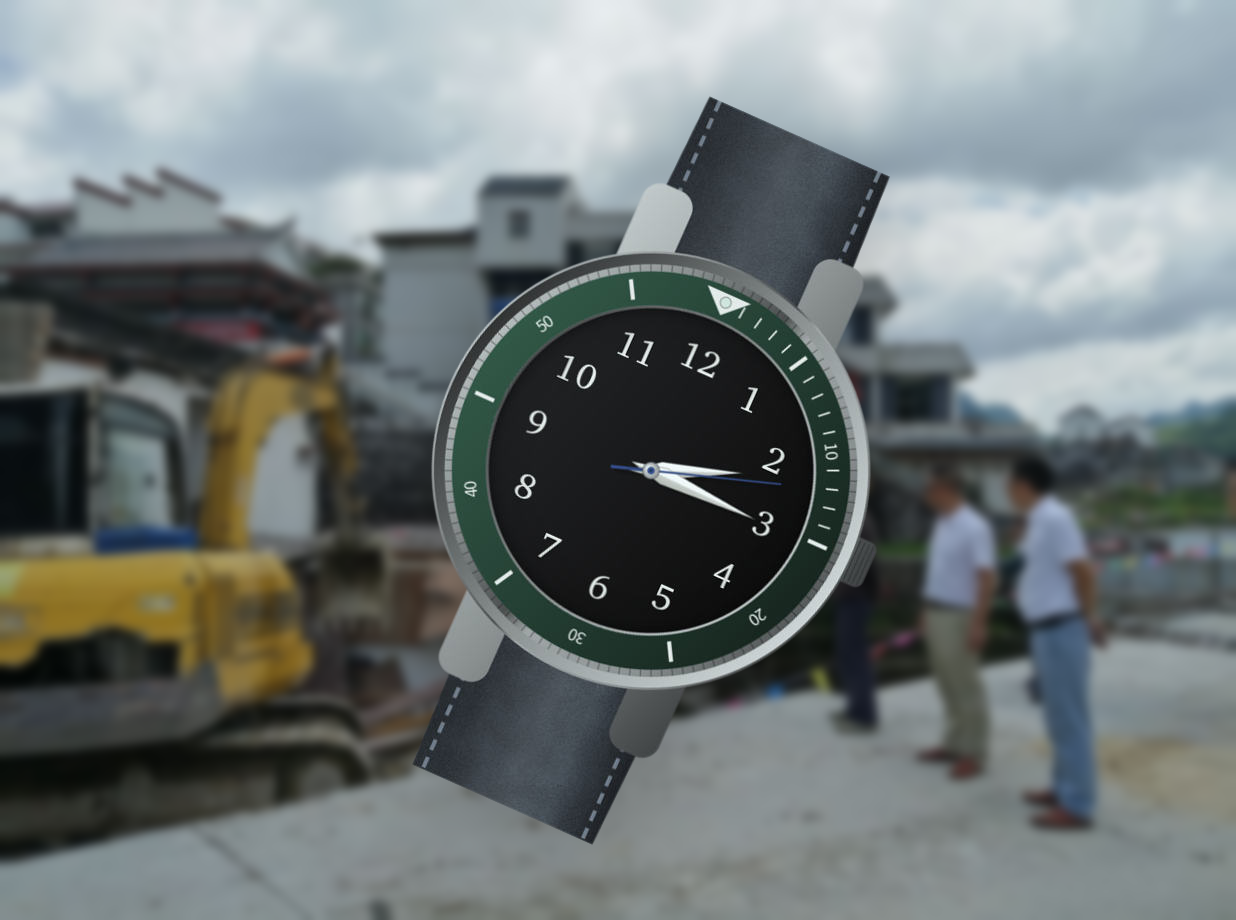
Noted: **2:15:12**
